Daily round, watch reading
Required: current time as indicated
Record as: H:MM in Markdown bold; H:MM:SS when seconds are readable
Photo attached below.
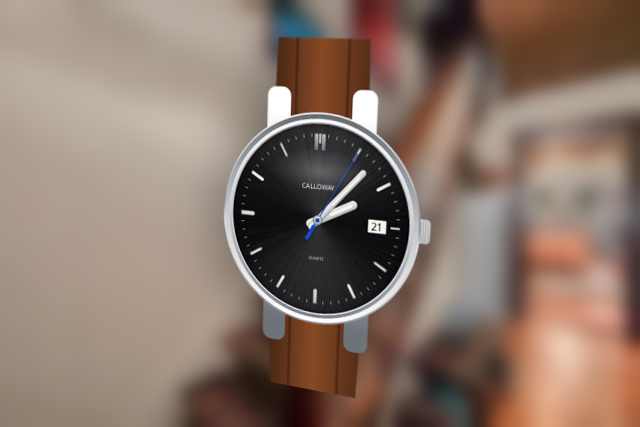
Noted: **2:07:05**
